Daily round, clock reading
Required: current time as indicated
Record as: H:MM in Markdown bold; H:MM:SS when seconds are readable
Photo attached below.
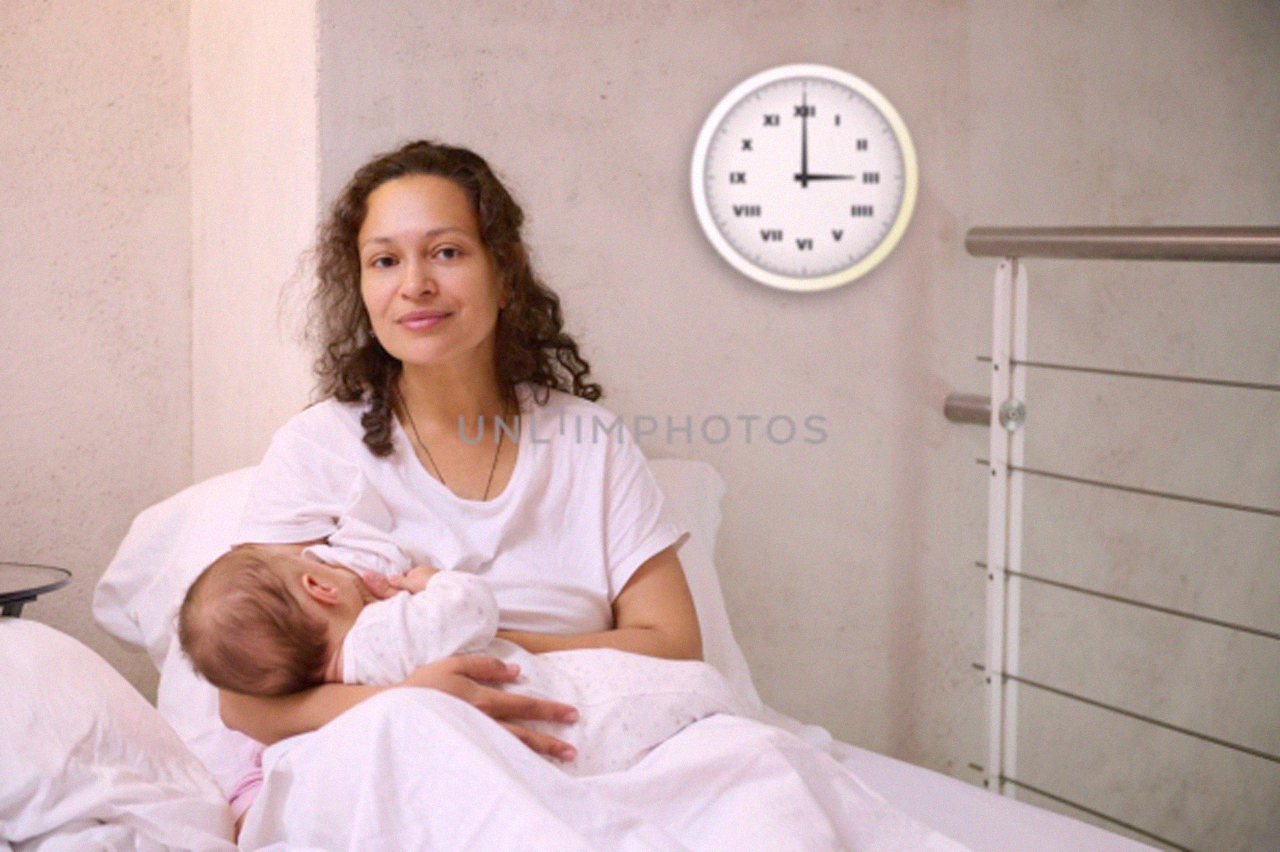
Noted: **3:00**
